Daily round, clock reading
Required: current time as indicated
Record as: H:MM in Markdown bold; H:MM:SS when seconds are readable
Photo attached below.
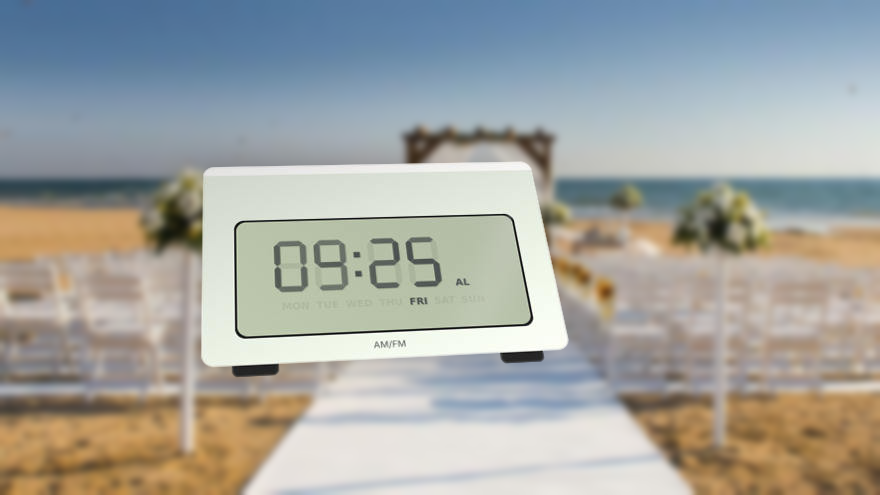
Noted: **9:25**
